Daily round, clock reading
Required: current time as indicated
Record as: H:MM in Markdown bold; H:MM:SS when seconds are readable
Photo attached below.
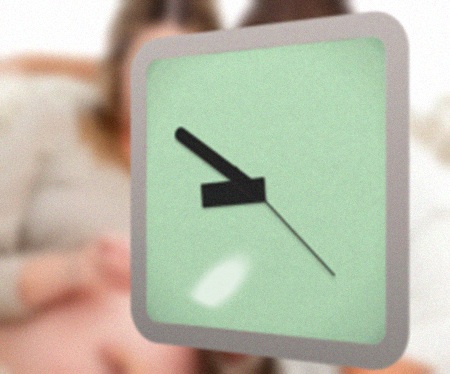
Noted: **8:50:22**
